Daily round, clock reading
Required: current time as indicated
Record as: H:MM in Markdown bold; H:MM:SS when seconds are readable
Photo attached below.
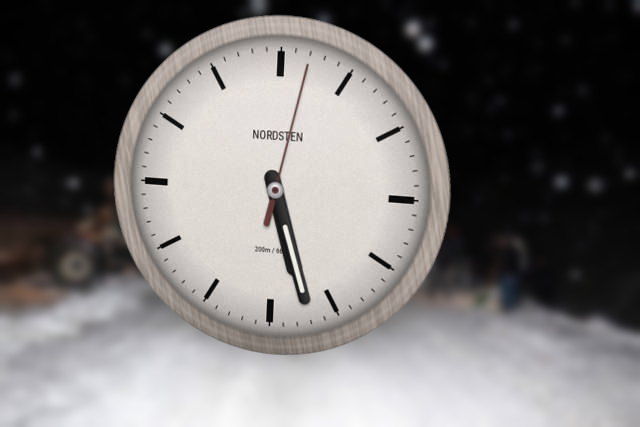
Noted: **5:27:02**
